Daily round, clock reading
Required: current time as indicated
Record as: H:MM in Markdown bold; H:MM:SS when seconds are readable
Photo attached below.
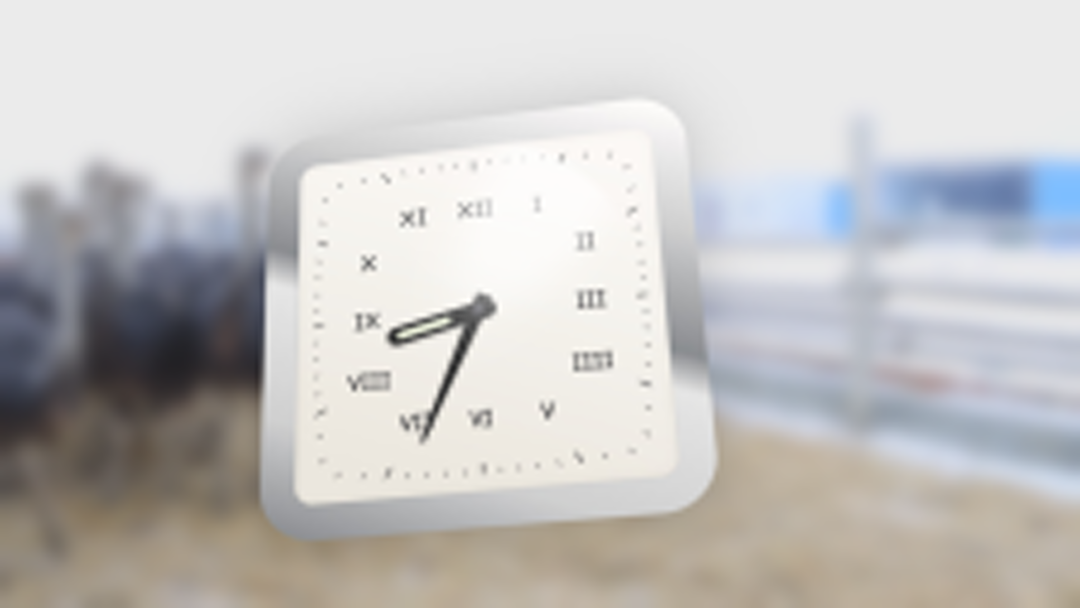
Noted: **8:34**
